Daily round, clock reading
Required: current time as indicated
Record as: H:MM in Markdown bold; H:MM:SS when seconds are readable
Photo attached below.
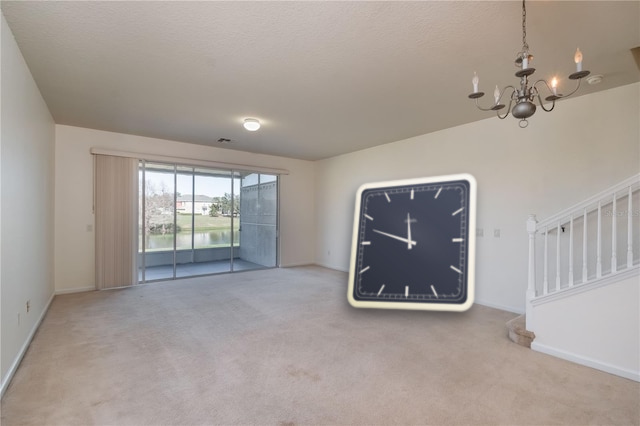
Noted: **11:48**
